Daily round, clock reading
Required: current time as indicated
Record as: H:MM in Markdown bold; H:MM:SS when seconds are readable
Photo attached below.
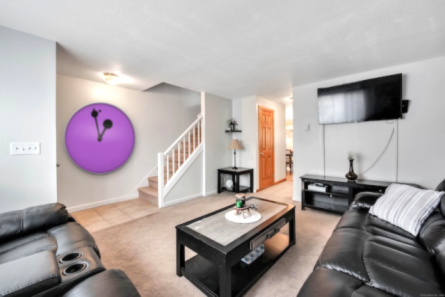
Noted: **12:58**
